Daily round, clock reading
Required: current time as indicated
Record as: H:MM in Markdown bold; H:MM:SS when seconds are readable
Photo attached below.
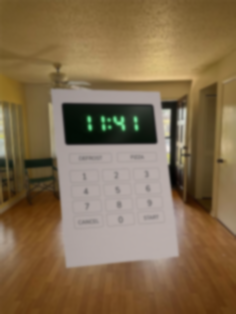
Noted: **11:41**
